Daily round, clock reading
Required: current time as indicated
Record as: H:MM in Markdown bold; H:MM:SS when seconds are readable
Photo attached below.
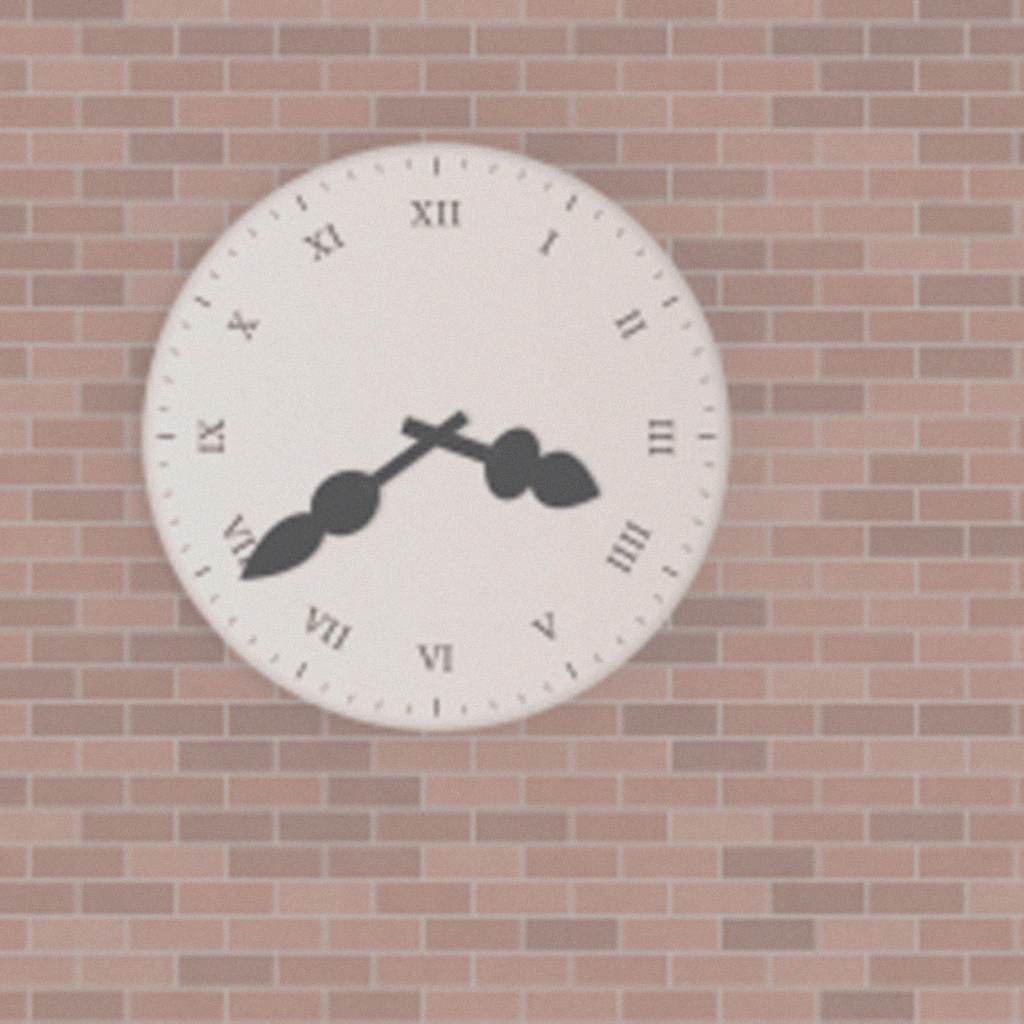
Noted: **3:39**
